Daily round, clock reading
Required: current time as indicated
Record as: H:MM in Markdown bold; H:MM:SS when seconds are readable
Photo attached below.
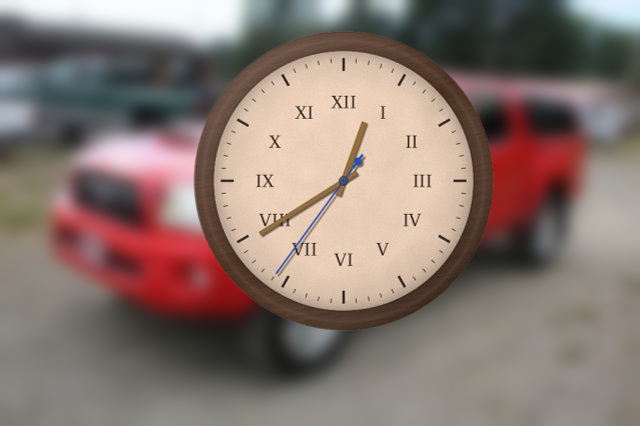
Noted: **12:39:36**
